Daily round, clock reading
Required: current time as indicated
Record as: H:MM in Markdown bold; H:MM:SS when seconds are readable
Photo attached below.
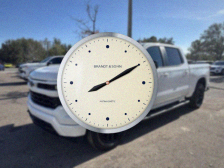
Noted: **8:10**
